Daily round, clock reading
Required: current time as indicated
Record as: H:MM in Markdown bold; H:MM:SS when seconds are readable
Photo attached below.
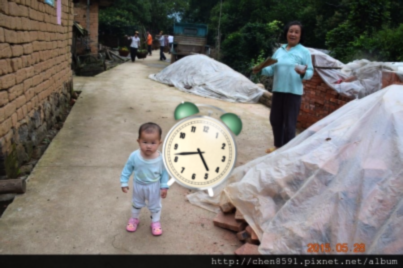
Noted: **4:42**
